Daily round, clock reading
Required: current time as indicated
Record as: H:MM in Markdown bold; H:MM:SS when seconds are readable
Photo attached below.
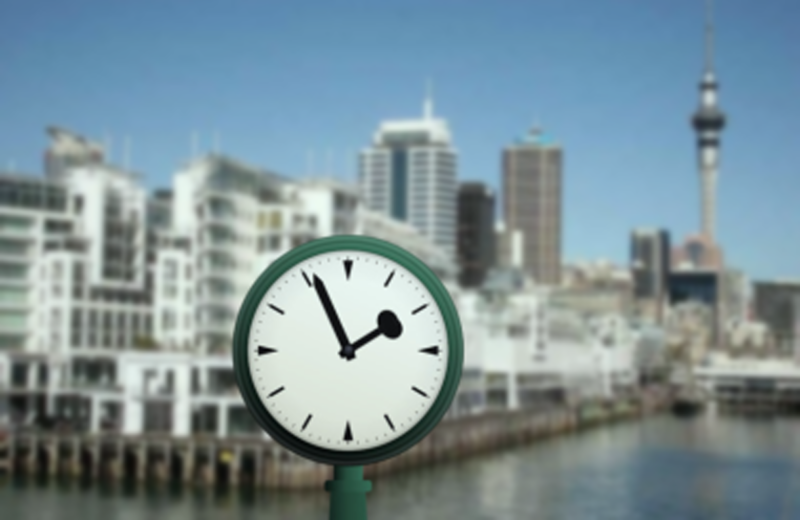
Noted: **1:56**
